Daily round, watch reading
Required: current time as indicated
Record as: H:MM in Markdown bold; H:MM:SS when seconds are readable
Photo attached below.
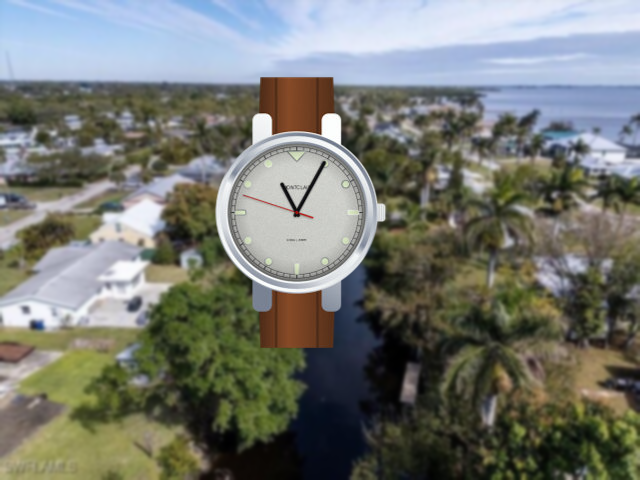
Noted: **11:04:48**
